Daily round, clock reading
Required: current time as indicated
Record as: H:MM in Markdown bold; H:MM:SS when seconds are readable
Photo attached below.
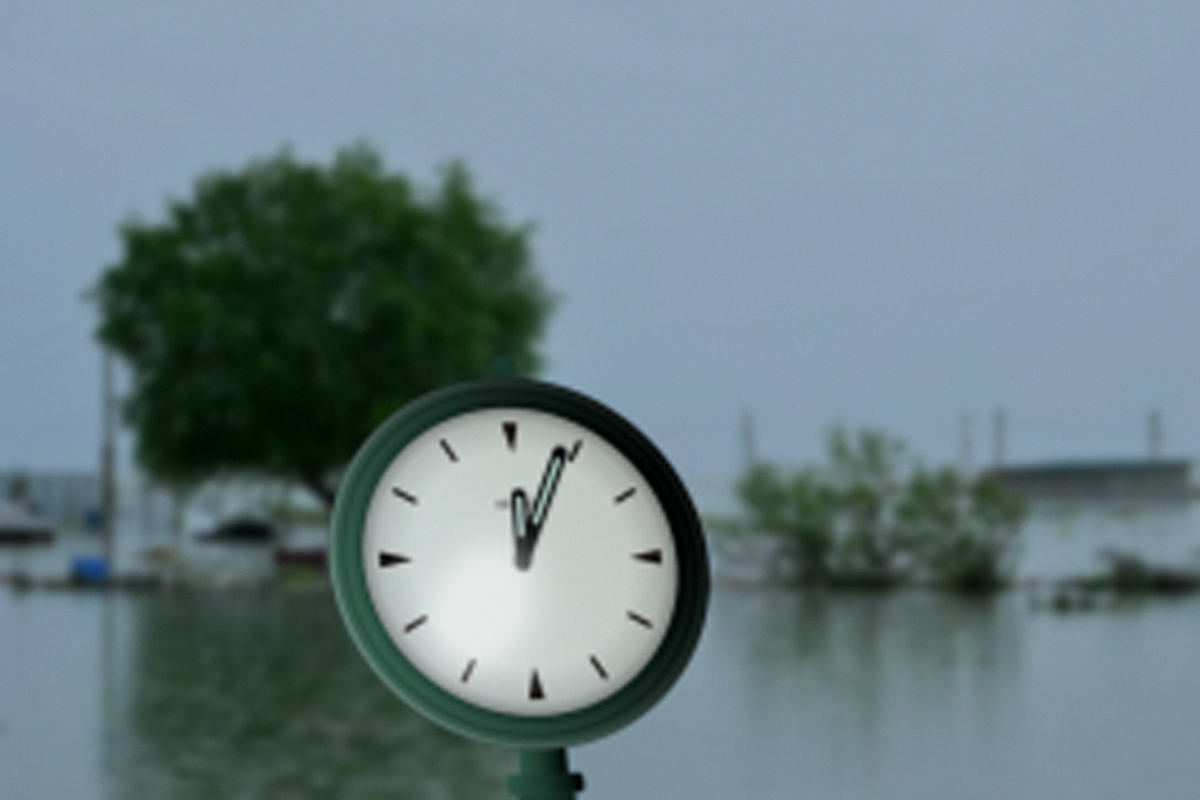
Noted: **12:04**
